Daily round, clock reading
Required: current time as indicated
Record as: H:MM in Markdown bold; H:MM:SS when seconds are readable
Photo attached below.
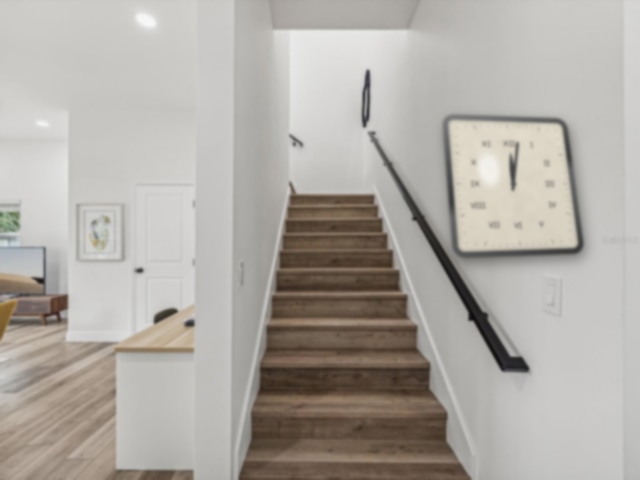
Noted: **12:02**
